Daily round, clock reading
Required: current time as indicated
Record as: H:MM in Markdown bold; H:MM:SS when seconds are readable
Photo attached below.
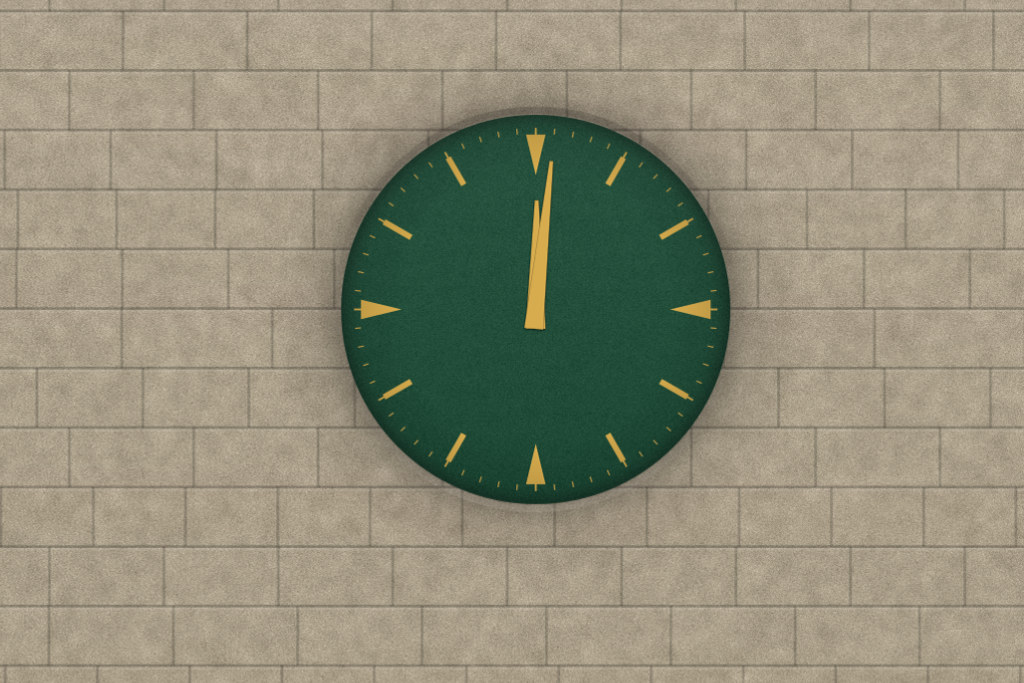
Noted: **12:01**
